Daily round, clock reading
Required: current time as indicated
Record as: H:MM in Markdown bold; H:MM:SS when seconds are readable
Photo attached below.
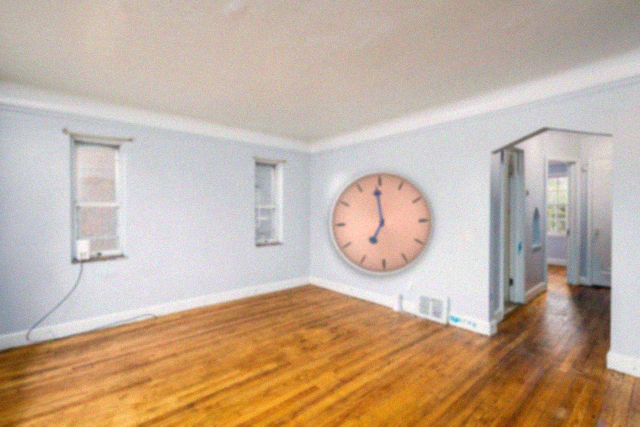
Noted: **6:59**
